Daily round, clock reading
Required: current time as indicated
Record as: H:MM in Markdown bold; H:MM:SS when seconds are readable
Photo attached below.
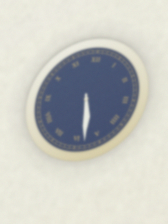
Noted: **5:28**
